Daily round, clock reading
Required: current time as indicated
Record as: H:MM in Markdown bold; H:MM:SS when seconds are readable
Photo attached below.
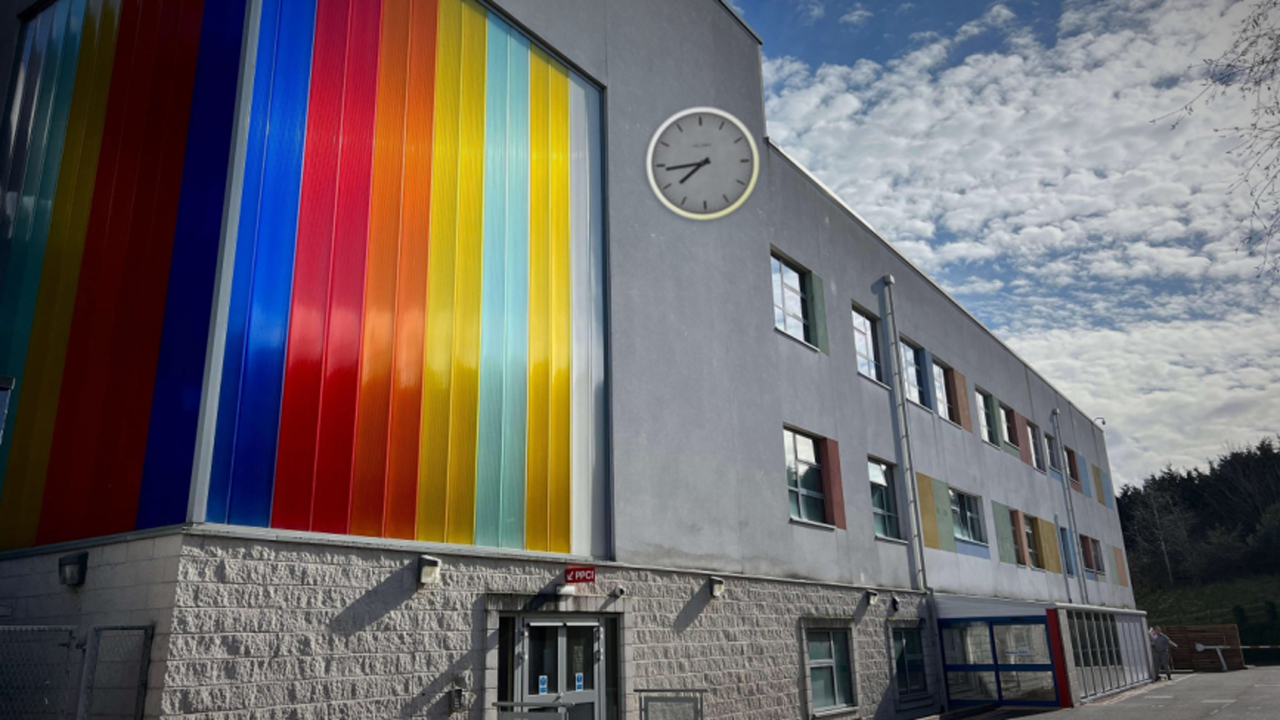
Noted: **7:44**
